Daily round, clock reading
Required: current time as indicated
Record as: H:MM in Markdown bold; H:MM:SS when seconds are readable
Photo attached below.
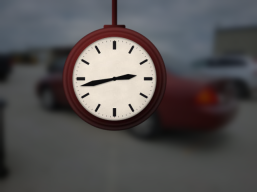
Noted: **2:43**
